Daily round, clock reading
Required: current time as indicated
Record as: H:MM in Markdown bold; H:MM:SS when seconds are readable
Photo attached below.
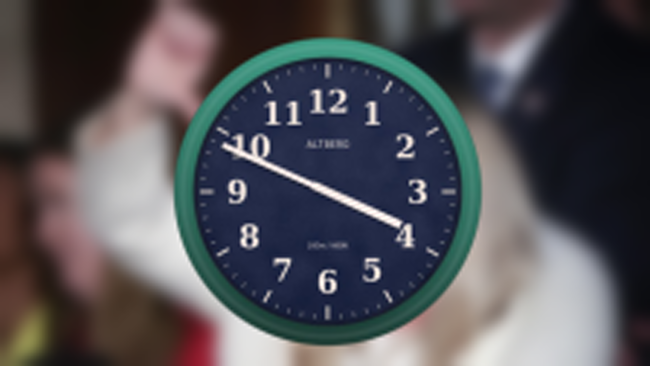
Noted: **3:49**
